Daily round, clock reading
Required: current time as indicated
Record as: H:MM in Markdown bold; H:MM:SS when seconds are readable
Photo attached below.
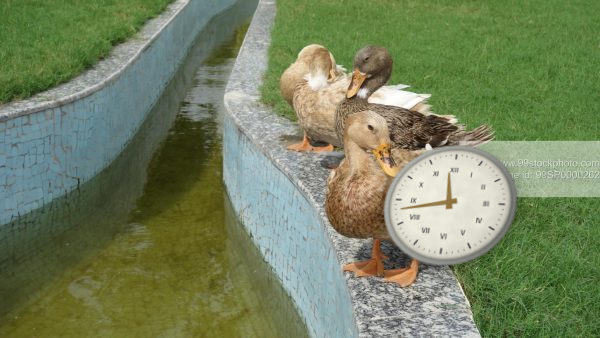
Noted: **11:43**
